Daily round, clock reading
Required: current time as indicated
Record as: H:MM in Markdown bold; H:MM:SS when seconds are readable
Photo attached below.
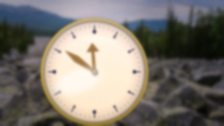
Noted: **11:51**
